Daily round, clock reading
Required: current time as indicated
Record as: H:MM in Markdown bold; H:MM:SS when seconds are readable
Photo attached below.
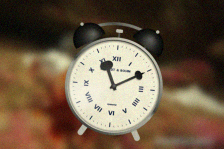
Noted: **11:10**
